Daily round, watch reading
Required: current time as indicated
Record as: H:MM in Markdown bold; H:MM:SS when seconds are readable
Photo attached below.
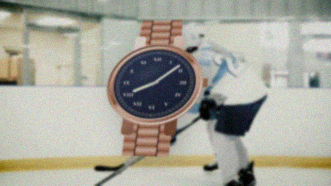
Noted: **8:08**
